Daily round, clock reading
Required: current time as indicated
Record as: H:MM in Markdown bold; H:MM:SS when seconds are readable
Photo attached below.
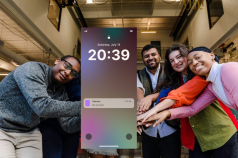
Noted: **20:39**
